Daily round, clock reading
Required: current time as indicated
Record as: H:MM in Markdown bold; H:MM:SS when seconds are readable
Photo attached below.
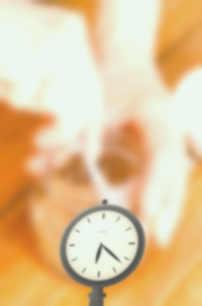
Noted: **6:22**
